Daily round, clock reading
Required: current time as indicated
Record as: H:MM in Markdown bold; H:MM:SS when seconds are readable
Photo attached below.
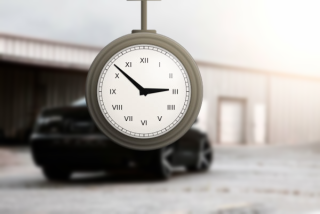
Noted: **2:52**
